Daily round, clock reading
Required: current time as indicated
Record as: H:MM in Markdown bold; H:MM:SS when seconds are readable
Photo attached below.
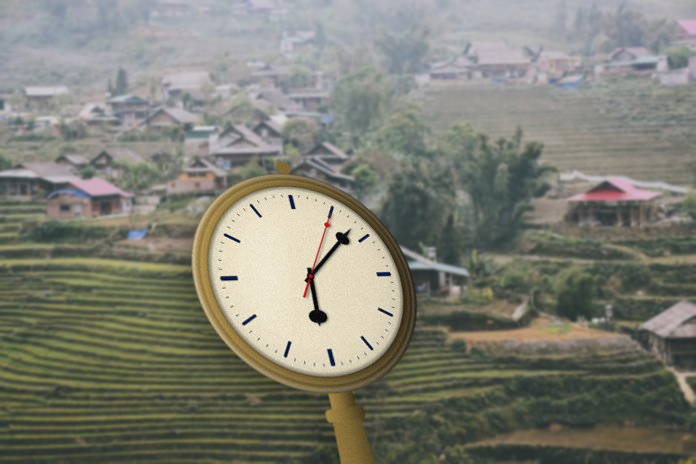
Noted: **6:08:05**
